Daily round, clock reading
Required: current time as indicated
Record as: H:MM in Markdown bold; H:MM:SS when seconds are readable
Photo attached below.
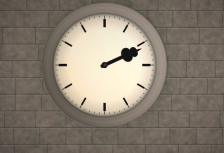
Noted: **2:11**
